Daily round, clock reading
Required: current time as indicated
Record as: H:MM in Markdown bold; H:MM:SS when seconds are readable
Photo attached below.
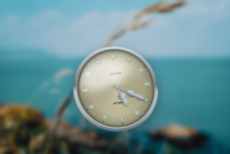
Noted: **5:20**
